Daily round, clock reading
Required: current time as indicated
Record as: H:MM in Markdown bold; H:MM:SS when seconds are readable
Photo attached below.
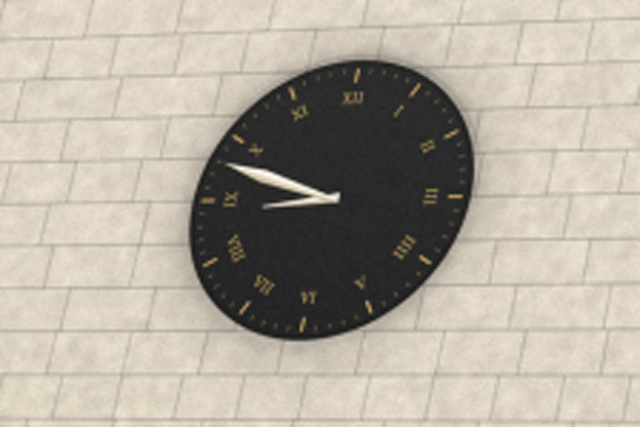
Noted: **8:48**
